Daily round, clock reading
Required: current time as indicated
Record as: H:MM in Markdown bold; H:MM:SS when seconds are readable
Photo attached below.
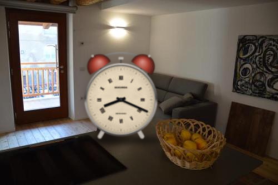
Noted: **8:19**
